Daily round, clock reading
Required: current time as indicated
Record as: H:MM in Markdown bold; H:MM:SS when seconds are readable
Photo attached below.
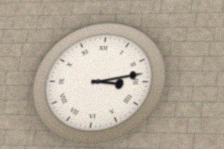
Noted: **3:13**
